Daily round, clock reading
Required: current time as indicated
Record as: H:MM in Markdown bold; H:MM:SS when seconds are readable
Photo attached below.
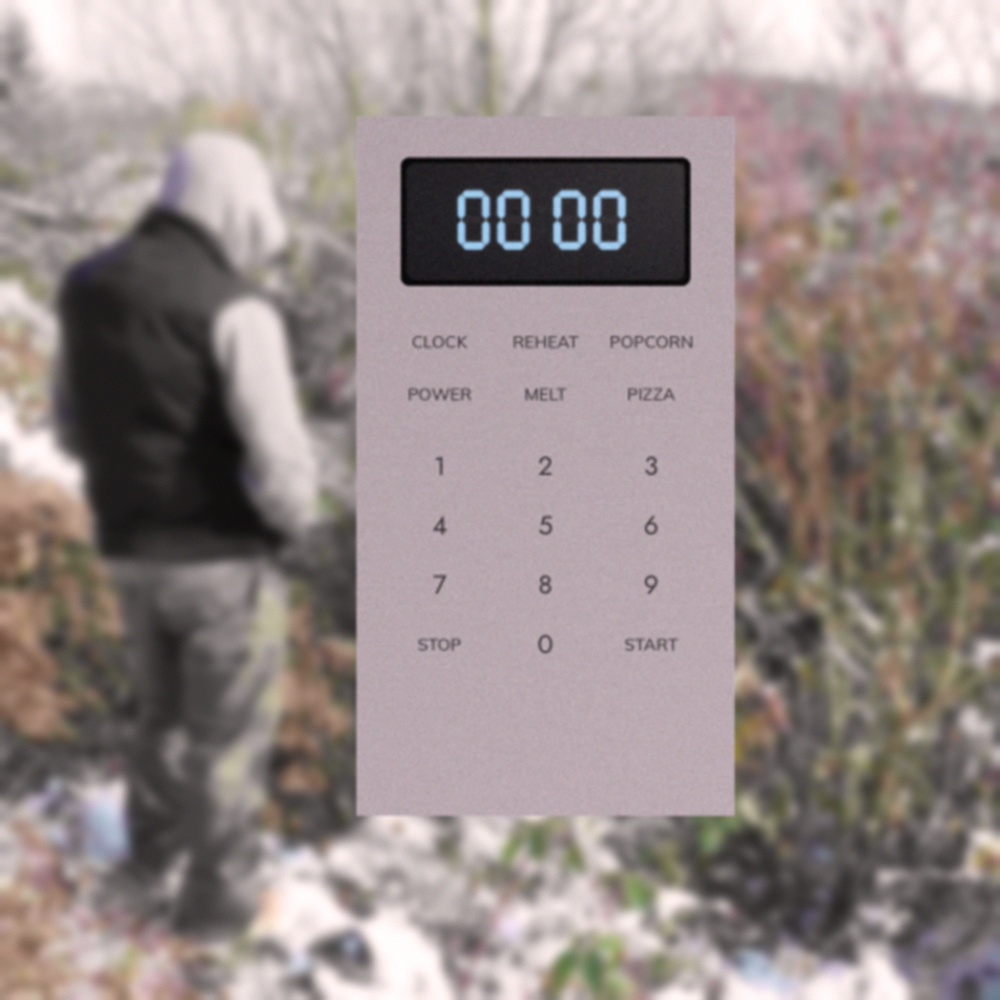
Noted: **0:00**
